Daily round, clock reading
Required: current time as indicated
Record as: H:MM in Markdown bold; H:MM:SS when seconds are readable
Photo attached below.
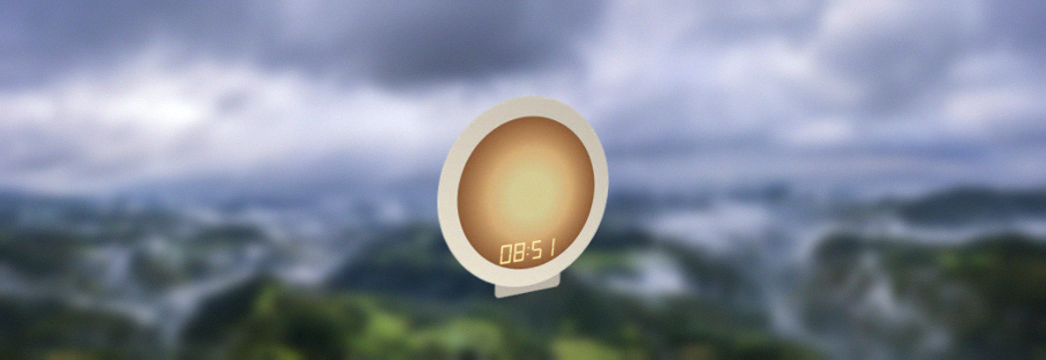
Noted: **8:51**
